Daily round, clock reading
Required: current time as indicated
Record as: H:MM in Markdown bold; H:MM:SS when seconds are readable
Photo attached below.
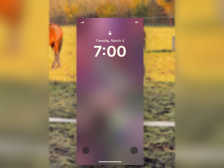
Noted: **7:00**
